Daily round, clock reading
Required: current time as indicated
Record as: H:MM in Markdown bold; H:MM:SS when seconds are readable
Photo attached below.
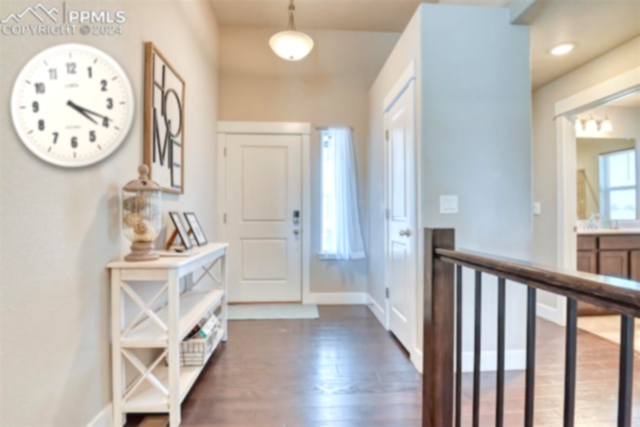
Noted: **4:19**
